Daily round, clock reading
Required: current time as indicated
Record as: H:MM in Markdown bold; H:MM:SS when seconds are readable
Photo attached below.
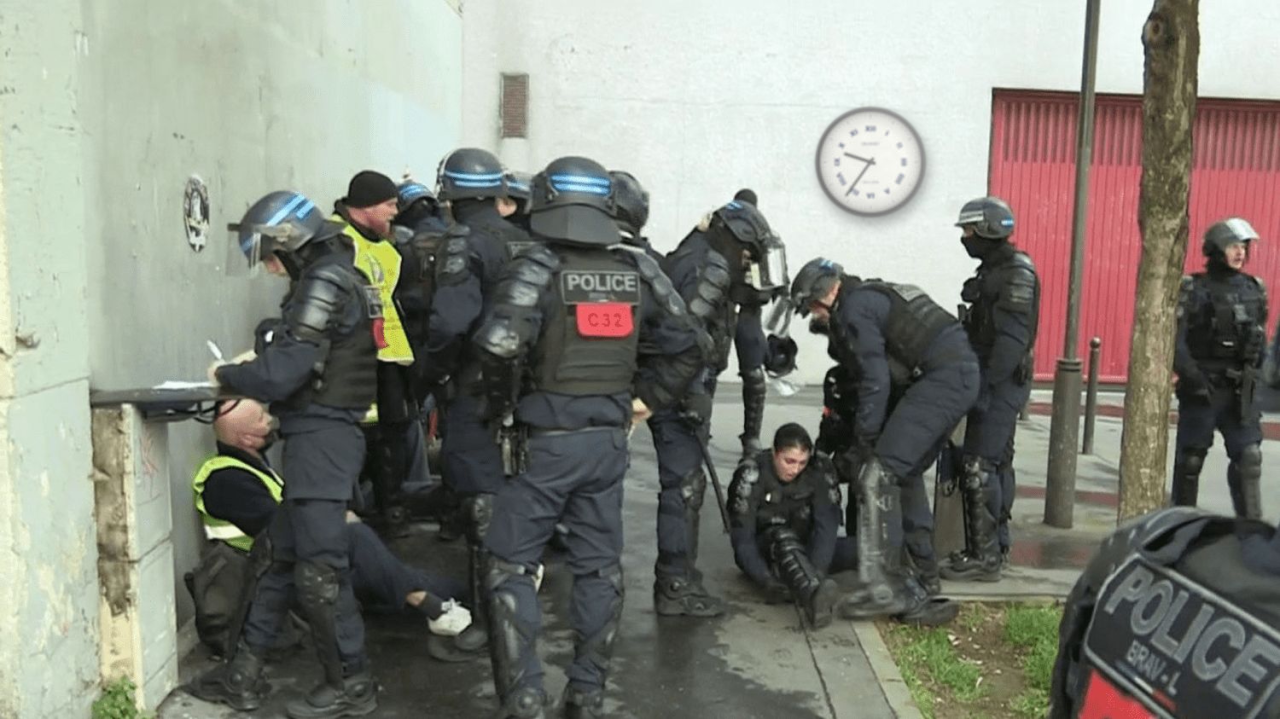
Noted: **9:36**
